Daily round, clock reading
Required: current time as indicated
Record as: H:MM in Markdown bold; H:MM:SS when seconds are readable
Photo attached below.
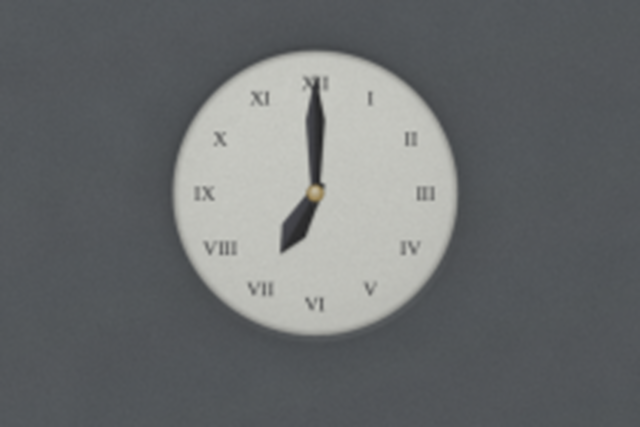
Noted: **7:00**
